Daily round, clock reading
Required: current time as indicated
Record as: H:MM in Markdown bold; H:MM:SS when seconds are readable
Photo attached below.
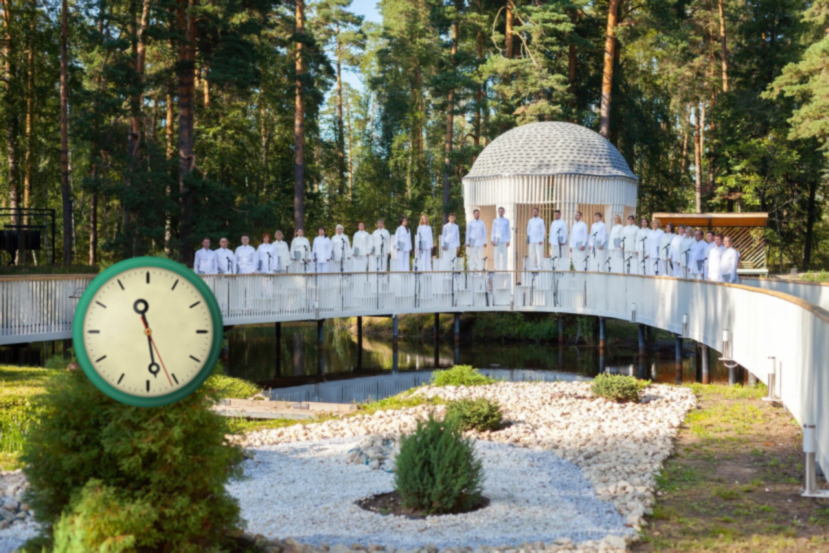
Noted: **11:28:26**
